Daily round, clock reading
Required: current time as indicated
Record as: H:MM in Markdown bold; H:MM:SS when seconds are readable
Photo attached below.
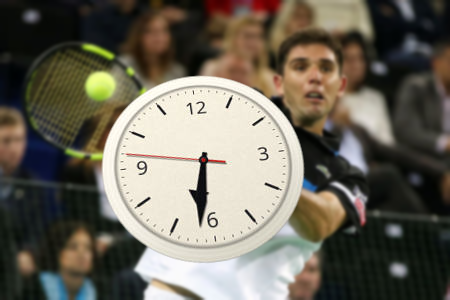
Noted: **6:31:47**
